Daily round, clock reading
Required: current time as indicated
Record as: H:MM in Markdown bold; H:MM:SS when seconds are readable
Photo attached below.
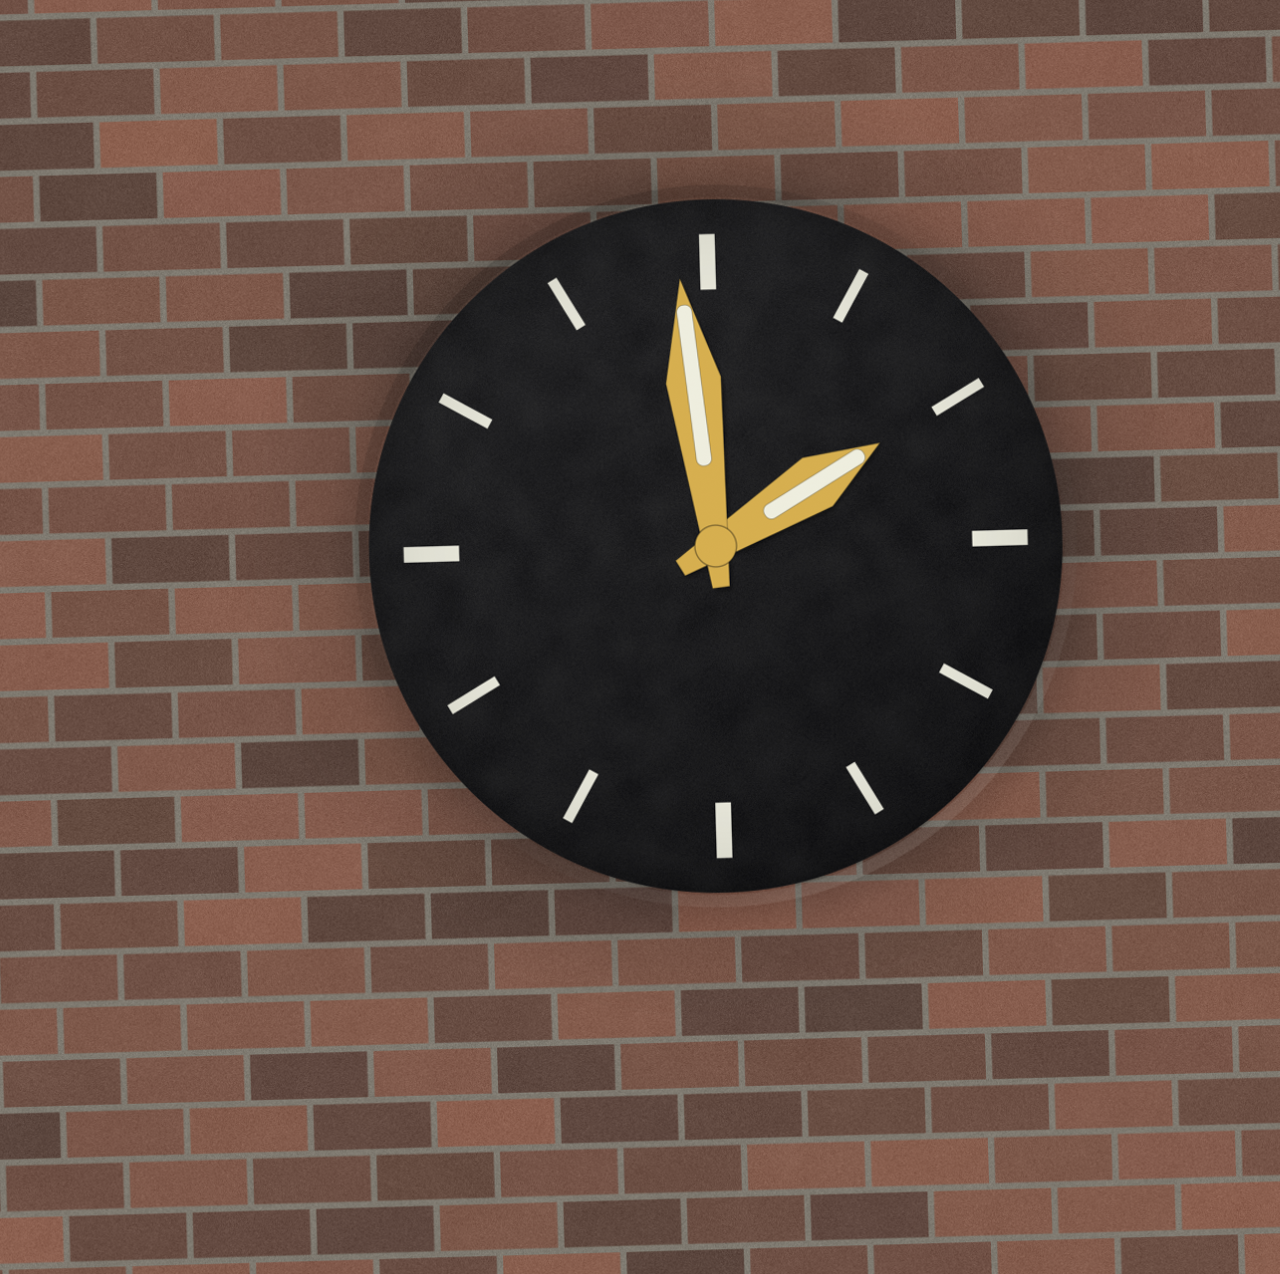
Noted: **1:59**
